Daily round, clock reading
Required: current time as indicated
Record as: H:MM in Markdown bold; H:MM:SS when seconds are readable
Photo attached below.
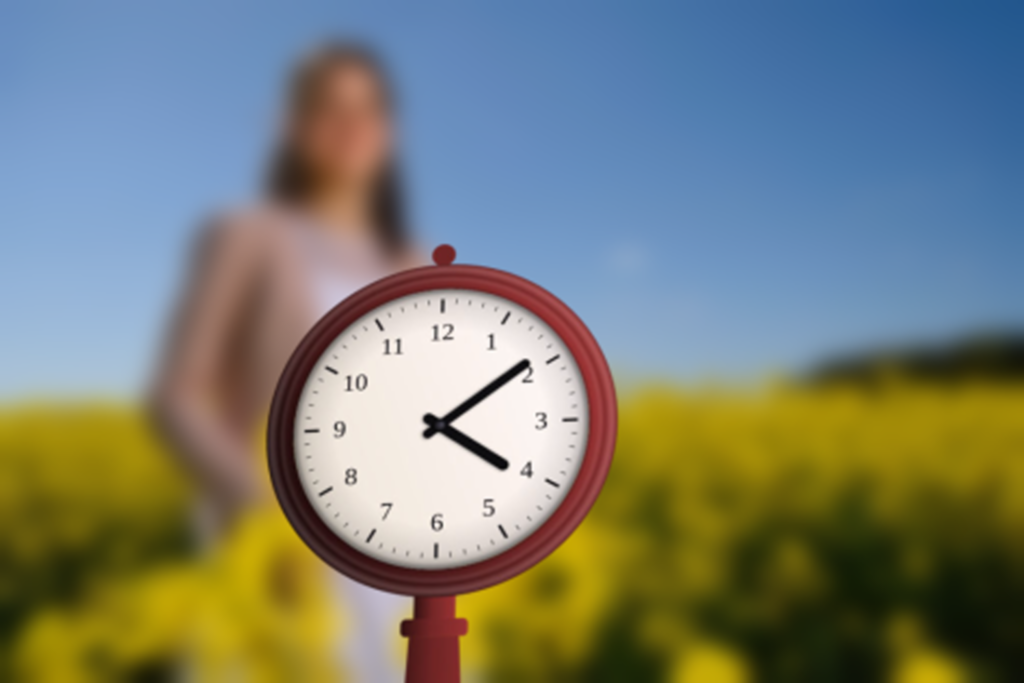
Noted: **4:09**
